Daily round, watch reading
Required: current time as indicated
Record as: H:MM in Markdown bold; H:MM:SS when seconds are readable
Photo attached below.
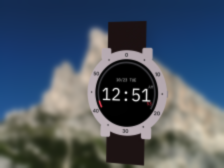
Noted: **12:51**
